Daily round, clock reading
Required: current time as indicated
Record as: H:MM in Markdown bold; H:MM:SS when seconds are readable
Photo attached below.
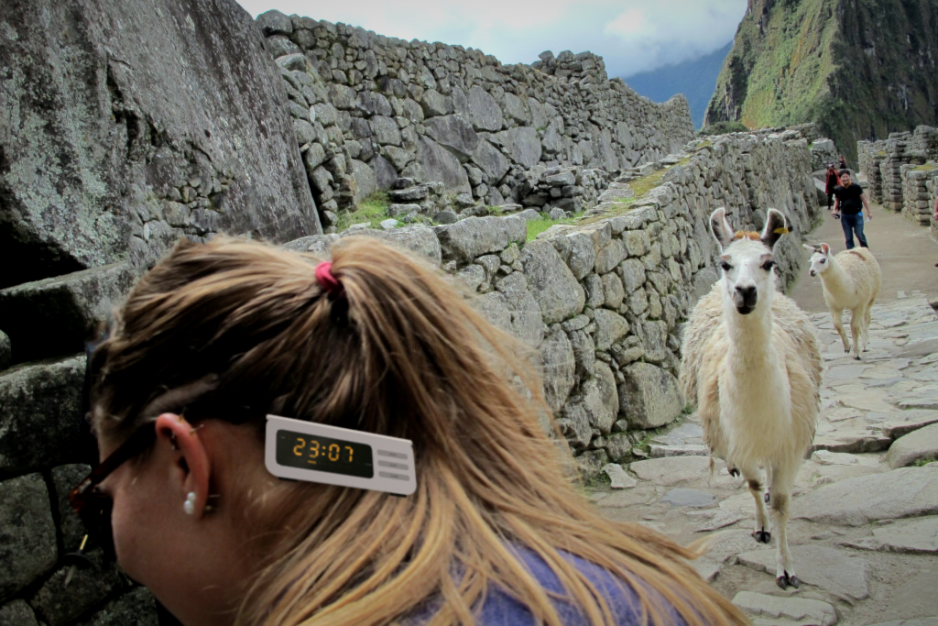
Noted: **23:07**
